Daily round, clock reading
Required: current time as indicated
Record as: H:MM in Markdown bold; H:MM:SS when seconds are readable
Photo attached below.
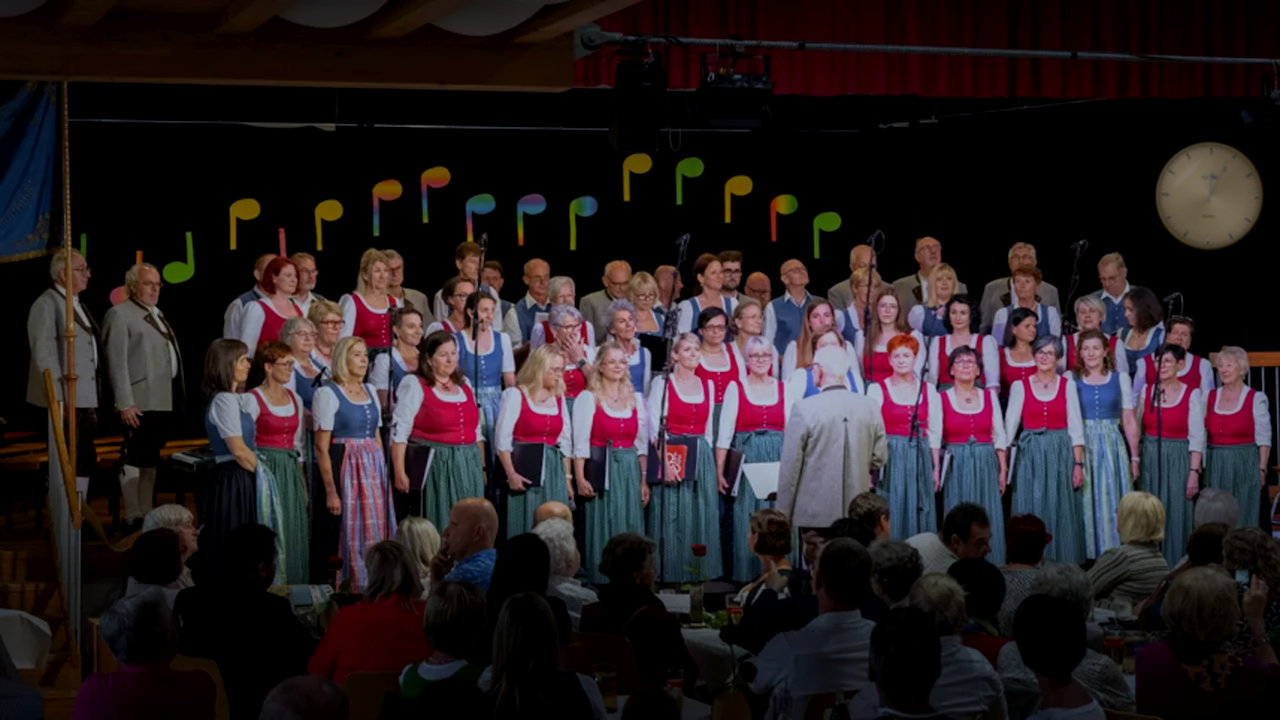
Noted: **12:04**
